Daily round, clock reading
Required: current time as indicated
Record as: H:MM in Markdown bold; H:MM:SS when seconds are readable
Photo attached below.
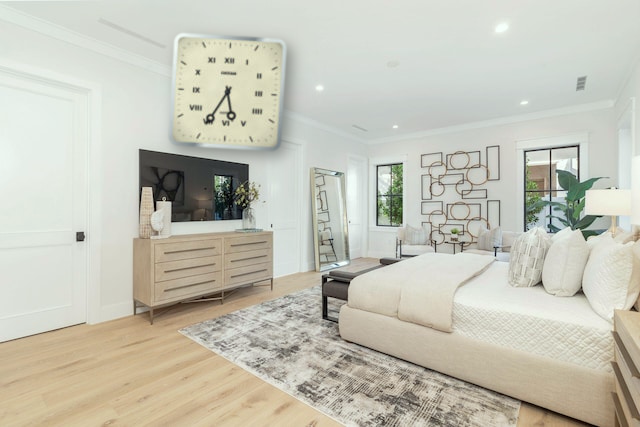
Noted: **5:35**
